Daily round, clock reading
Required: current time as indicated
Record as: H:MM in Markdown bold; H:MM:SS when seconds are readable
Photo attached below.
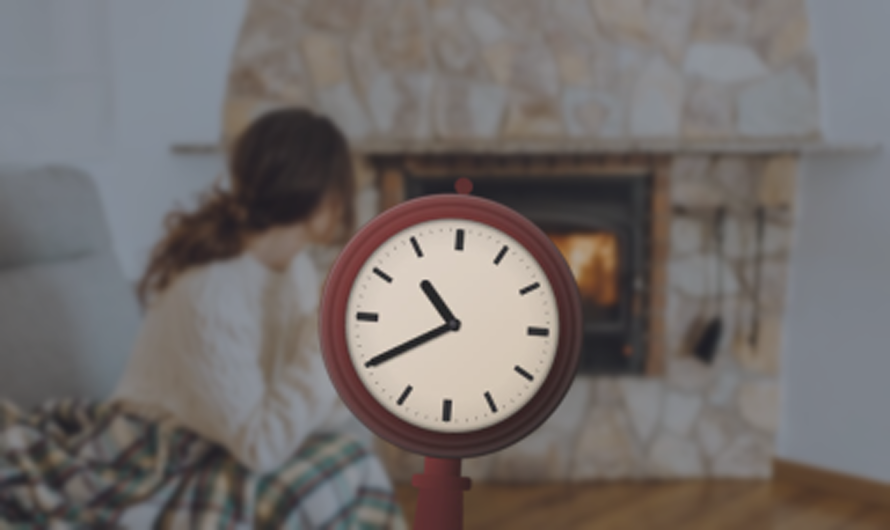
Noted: **10:40**
